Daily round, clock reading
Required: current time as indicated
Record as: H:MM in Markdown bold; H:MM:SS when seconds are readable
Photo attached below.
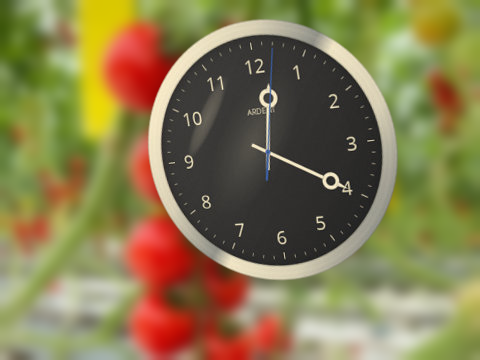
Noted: **12:20:02**
